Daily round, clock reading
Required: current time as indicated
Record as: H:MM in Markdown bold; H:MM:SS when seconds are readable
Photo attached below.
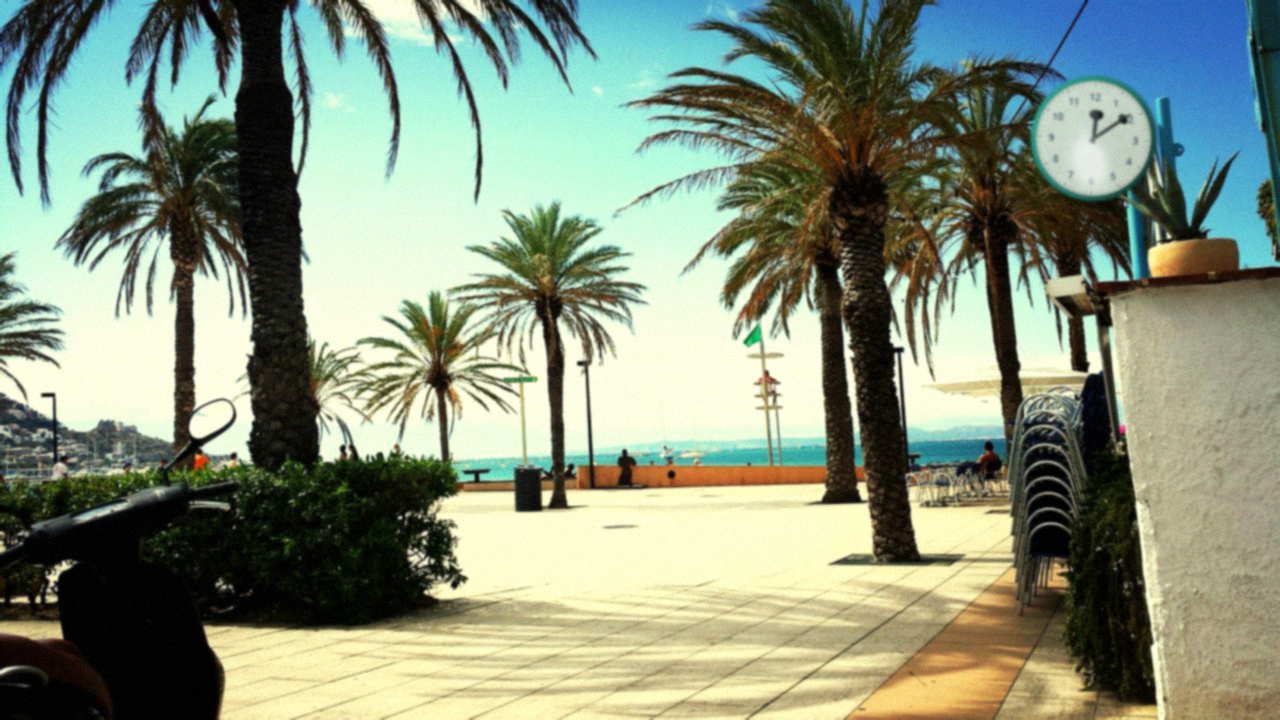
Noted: **12:09**
